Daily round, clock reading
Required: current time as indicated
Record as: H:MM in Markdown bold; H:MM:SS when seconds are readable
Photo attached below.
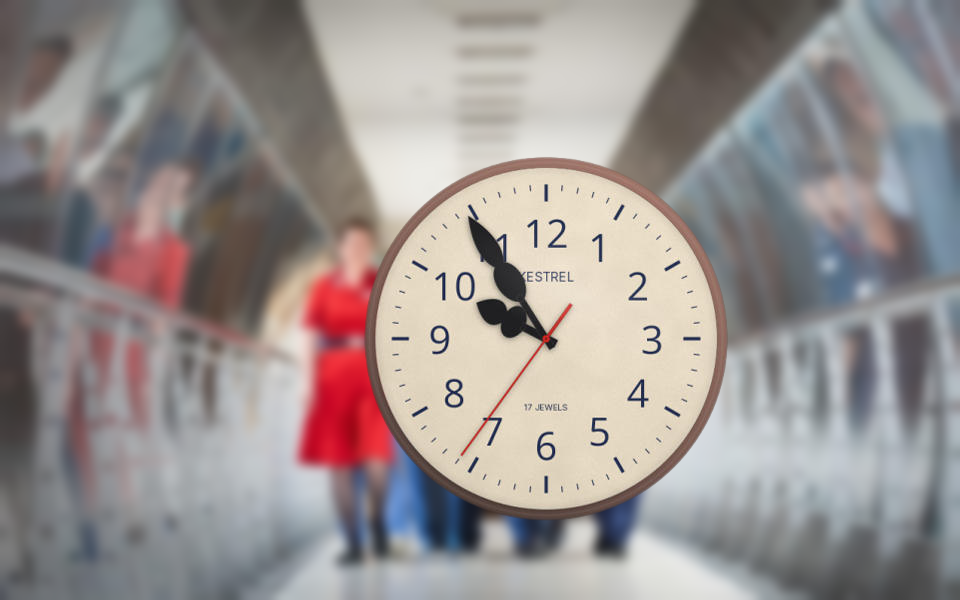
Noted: **9:54:36**
